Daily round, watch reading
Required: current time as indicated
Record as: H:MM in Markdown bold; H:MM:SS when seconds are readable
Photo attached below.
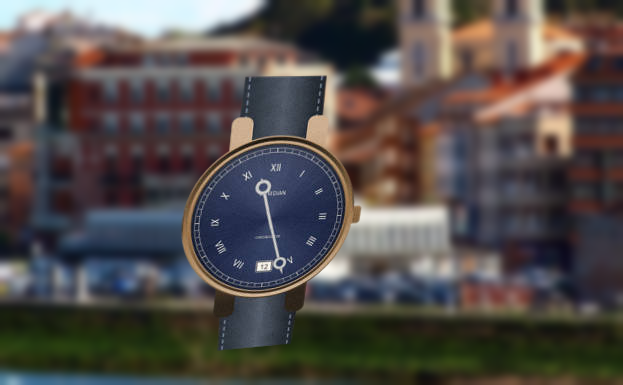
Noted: **11:27**
